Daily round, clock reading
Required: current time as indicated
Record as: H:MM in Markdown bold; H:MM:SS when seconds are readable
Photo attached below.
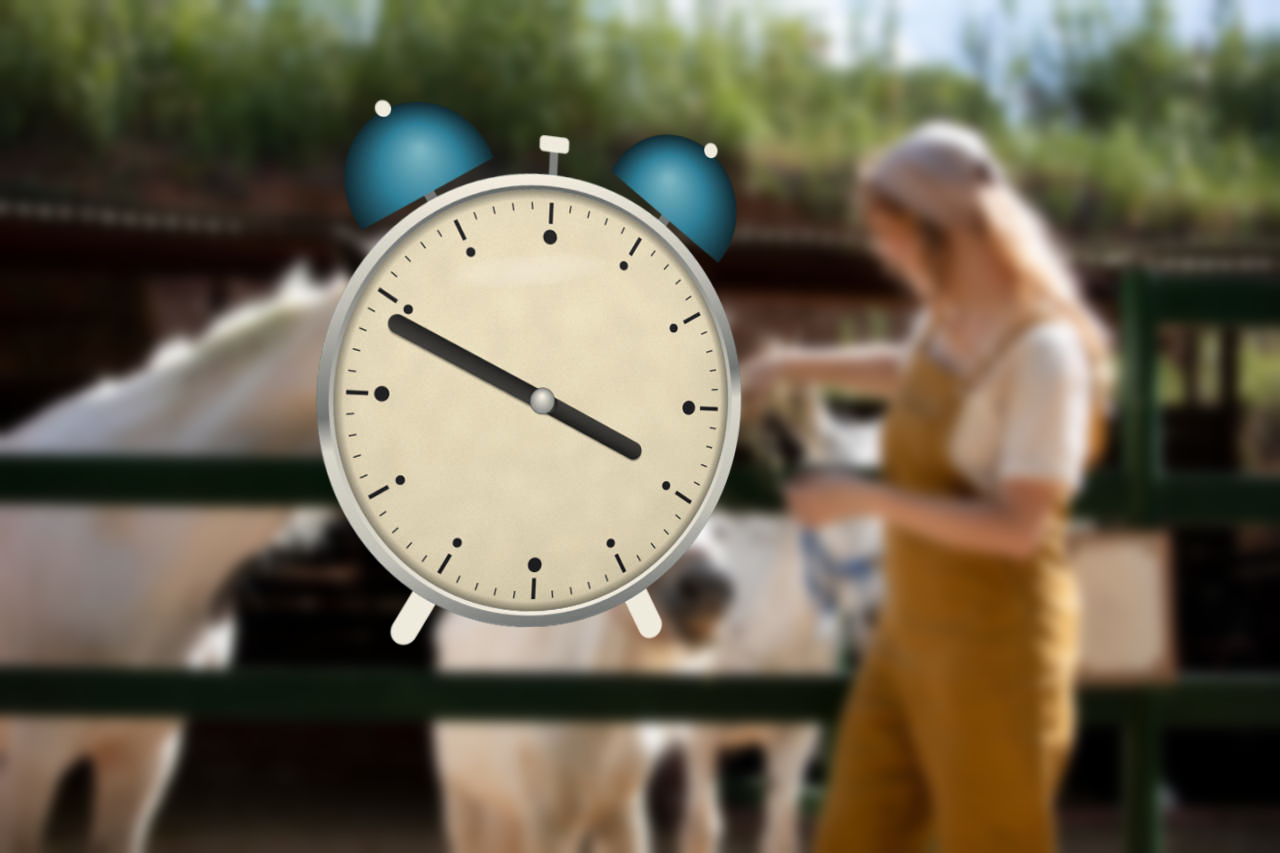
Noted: **3:49**
